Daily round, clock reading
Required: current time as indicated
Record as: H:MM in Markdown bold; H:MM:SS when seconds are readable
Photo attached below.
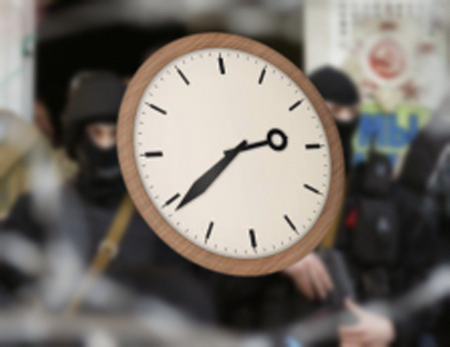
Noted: **2:39**
